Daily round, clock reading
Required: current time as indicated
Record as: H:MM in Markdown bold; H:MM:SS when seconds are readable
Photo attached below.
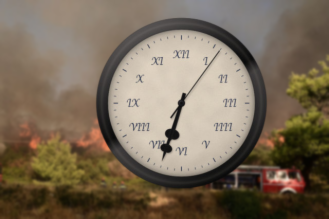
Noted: **6:33:06**
